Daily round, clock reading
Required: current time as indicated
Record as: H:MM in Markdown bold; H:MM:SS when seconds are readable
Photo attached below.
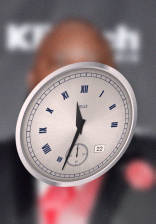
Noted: **11:33**
